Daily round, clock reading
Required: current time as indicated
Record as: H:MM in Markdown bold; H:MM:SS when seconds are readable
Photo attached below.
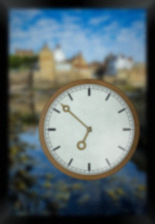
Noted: **6:52**
